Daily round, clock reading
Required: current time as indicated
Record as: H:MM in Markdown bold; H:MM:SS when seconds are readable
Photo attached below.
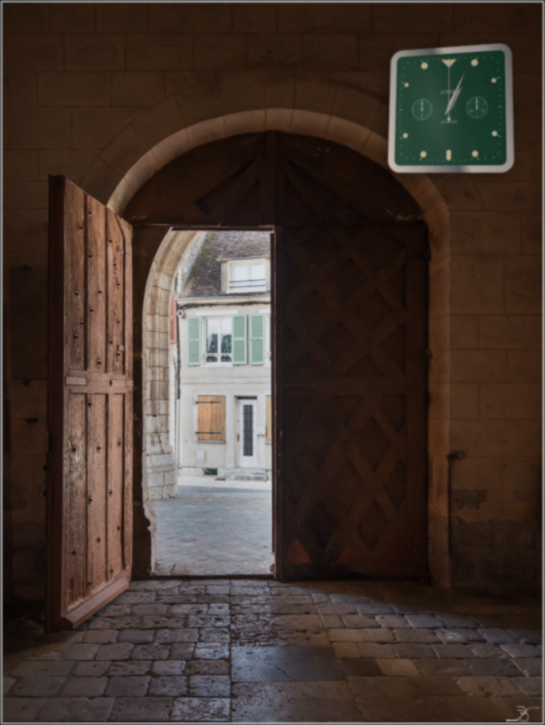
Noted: **1:04**
